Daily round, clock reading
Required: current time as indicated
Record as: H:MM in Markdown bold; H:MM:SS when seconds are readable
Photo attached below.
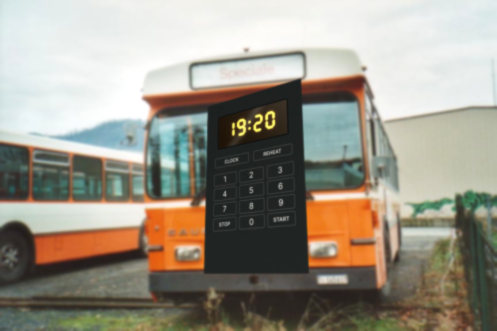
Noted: **19:20**
